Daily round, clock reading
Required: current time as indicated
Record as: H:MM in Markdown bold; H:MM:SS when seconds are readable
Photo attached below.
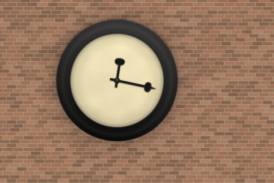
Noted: **12:17**
